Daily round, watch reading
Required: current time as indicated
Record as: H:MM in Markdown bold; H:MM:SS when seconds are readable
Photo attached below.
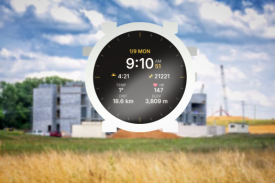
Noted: **9:10**
